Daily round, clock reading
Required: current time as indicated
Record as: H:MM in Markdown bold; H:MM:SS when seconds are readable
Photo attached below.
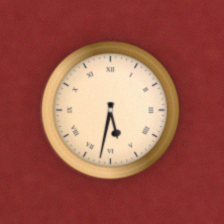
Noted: **5:32**
